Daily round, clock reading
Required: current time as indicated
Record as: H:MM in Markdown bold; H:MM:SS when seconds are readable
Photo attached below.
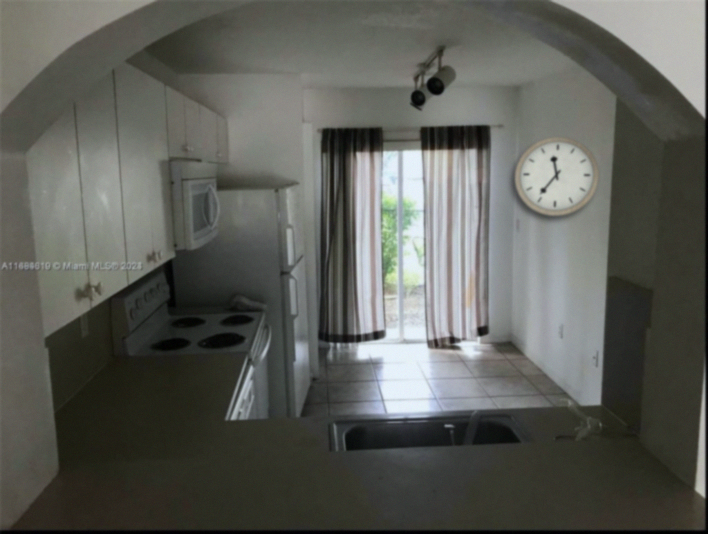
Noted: **11:36**
